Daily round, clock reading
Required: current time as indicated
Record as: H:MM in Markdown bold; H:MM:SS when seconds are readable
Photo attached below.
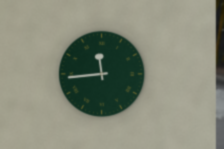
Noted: **11:44**
